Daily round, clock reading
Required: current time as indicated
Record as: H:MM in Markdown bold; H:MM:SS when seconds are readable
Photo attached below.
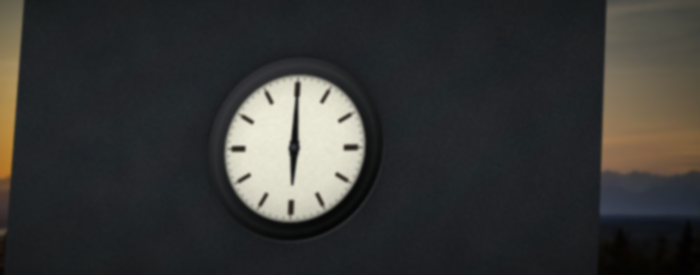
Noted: **6:00**
